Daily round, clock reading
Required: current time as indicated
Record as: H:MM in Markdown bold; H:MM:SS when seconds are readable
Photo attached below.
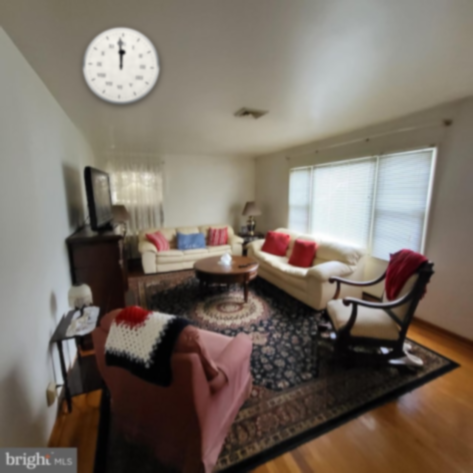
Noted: **11:59**
